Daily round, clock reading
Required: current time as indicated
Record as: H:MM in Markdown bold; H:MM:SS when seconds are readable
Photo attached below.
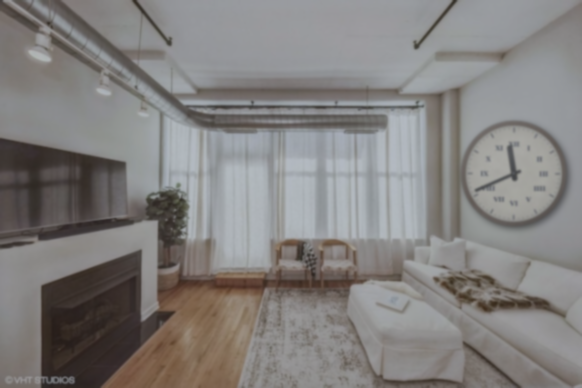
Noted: **11:41**
